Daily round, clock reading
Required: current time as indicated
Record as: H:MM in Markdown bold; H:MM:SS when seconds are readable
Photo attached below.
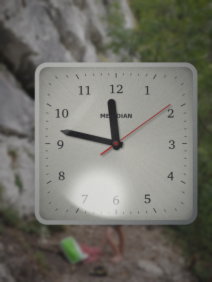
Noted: **11:47:09**
